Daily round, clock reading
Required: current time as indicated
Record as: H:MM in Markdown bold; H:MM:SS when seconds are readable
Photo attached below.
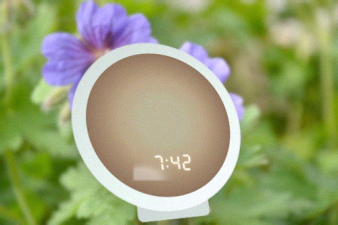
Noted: **7:42**
